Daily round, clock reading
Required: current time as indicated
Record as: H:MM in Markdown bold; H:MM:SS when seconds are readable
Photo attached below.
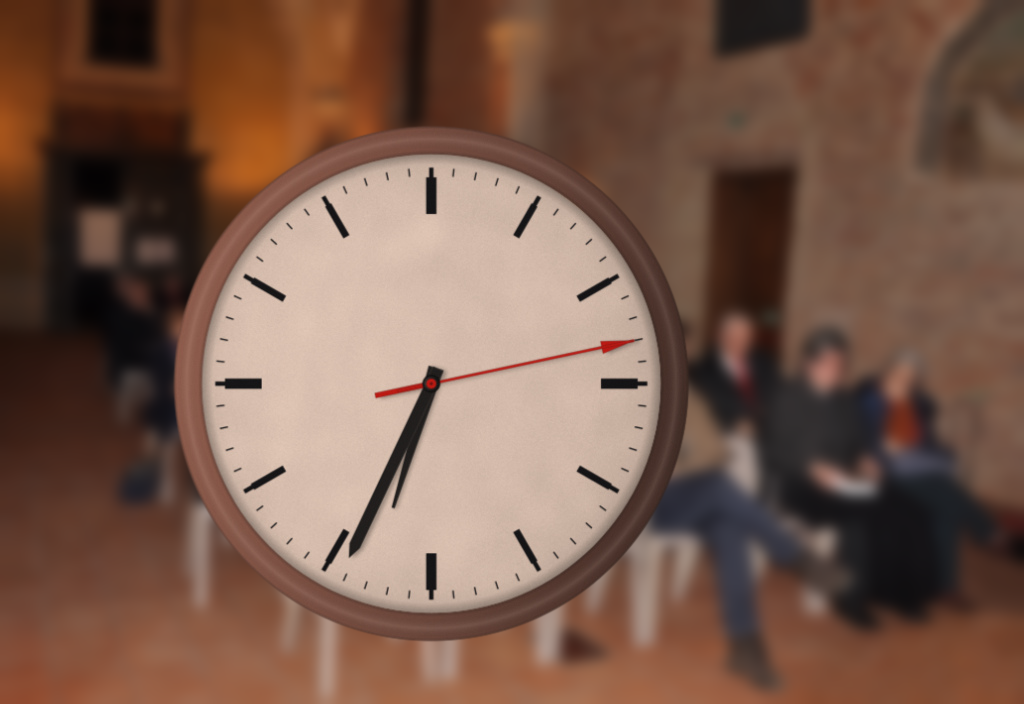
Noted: **6:34:13**
